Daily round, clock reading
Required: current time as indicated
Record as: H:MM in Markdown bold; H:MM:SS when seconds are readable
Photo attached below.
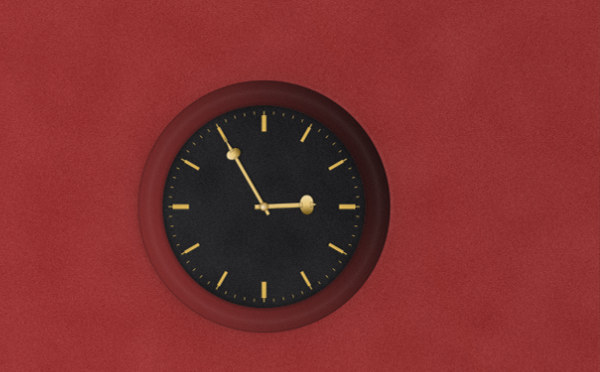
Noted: **2:55**
